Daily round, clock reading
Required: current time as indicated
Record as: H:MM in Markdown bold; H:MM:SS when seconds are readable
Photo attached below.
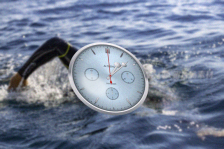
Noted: **1:08**
